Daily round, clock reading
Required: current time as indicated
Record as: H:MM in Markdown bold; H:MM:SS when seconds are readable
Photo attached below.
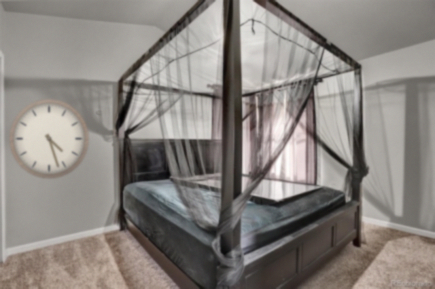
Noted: **4:27**
